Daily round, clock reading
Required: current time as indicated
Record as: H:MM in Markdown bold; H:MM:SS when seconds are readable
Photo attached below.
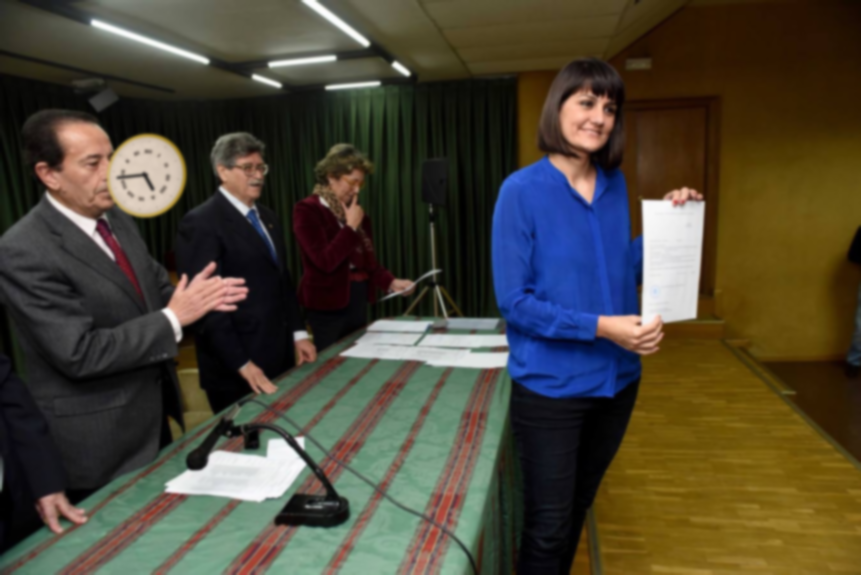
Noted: **4:43**
